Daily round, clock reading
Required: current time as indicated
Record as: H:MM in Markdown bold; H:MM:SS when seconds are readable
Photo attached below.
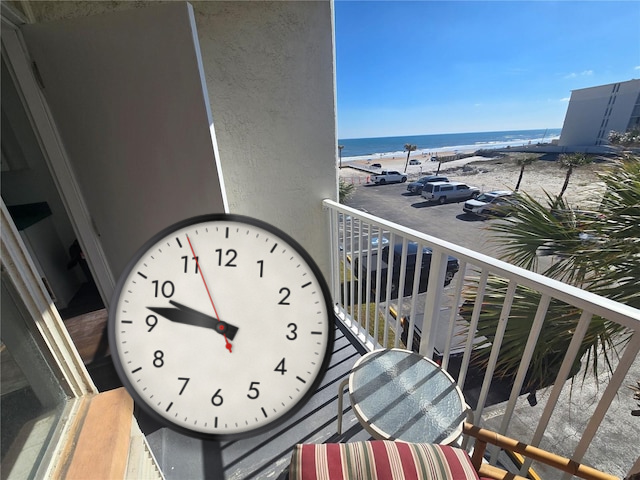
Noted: **9:46:56**
